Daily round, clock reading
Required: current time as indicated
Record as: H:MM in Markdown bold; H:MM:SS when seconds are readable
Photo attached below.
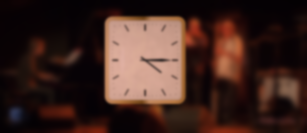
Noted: **4:15**
